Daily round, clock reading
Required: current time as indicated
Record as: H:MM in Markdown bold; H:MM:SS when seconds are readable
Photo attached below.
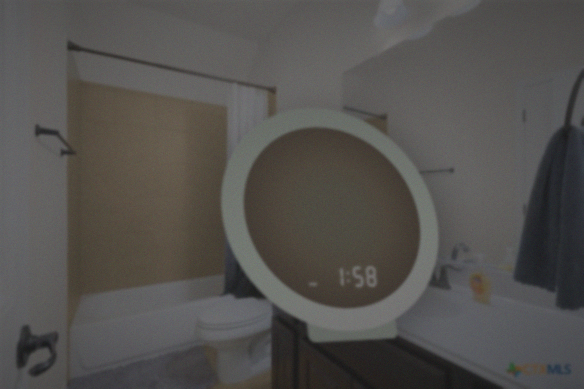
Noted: **1:58**
